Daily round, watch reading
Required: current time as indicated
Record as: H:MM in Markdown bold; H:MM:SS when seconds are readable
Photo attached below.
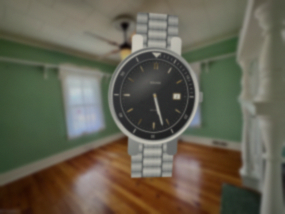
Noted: **5:27**
